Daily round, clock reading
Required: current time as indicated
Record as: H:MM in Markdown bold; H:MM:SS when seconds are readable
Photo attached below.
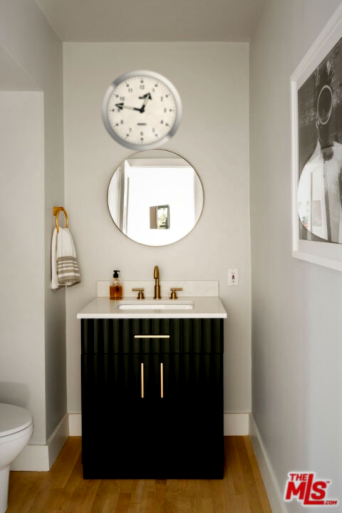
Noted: **12:47**
